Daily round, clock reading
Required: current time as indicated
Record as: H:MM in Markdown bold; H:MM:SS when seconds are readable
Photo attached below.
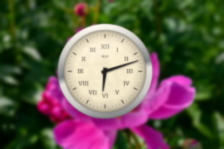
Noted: **6:12**
